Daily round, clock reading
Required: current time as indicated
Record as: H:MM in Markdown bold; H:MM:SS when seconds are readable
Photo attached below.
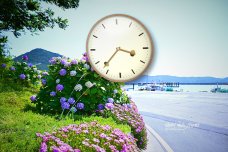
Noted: **3:37**
